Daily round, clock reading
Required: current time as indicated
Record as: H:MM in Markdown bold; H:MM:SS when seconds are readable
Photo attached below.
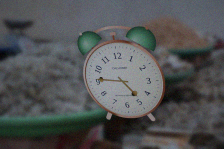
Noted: **4:46**
